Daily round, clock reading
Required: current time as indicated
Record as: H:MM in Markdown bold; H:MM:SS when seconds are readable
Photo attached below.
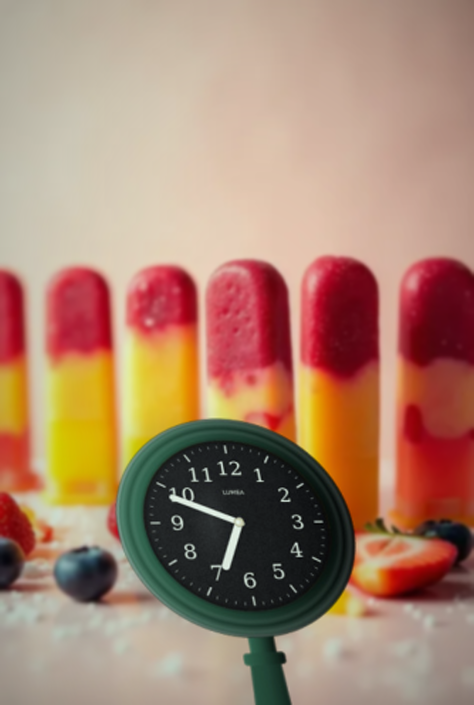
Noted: **6:49**
